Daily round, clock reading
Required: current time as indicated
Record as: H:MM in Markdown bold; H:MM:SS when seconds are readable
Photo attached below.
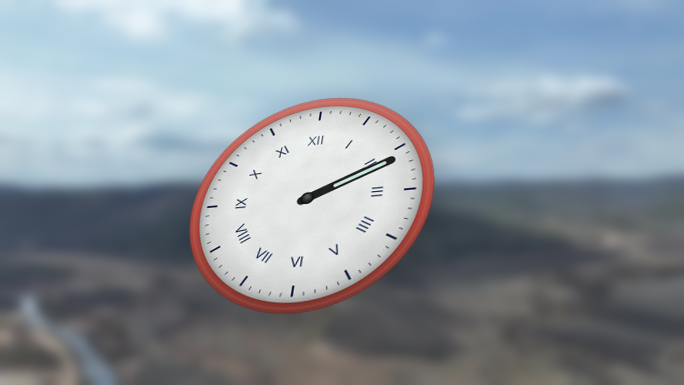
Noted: **2:11**
